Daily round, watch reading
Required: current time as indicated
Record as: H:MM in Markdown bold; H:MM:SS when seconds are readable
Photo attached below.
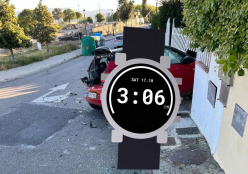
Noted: **3:06**
